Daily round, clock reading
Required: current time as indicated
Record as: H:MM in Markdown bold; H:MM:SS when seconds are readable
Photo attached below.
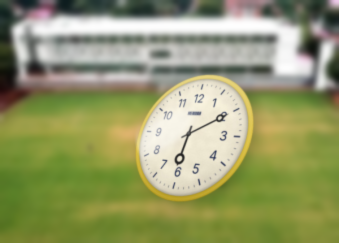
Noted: **6:10**
